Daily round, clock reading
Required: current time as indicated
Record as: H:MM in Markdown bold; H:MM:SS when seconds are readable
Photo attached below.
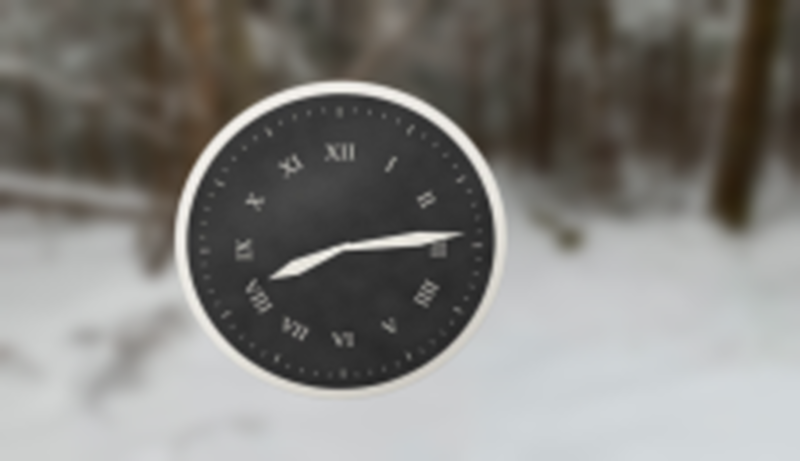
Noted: **8:14**
